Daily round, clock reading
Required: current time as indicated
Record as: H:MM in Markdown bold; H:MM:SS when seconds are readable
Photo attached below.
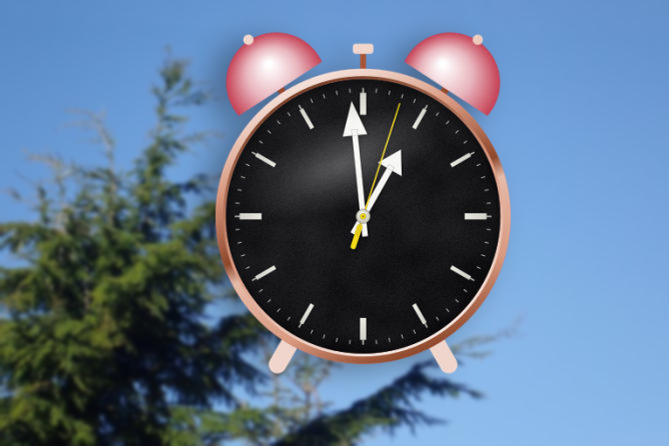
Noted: **12:59:03**
